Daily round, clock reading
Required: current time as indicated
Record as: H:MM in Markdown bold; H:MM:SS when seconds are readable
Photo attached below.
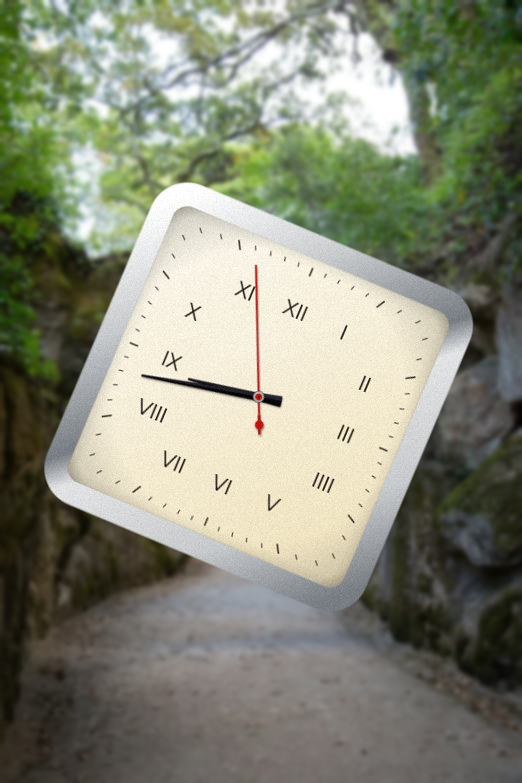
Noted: **8:42:56**
